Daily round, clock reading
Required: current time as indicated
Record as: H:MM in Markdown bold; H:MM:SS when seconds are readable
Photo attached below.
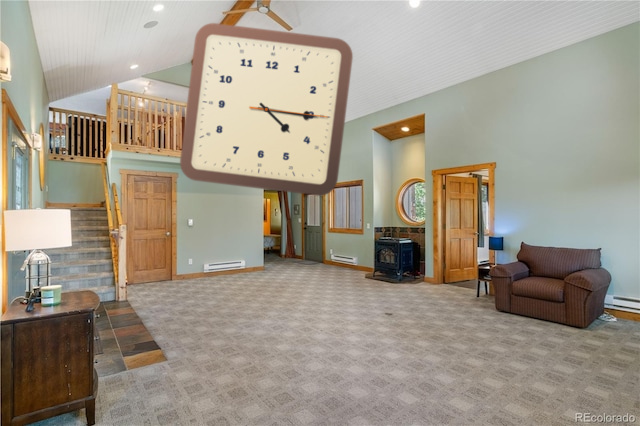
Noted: **4:15:15**
